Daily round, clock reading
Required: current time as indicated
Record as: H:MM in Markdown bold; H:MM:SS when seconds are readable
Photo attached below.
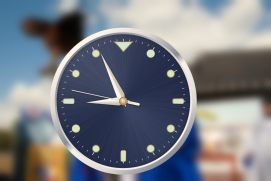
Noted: **8:55:47**
